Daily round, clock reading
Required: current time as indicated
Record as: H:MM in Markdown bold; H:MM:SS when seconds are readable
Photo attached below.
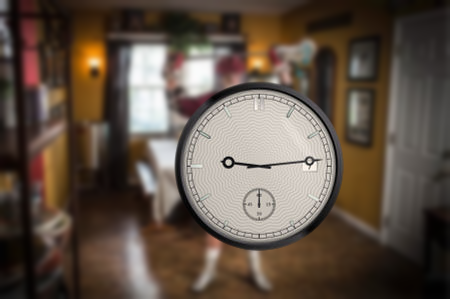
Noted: **9:14**
